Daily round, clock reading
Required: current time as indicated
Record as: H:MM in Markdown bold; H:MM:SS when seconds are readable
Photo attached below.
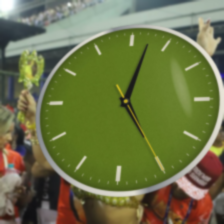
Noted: **5:02:25**
